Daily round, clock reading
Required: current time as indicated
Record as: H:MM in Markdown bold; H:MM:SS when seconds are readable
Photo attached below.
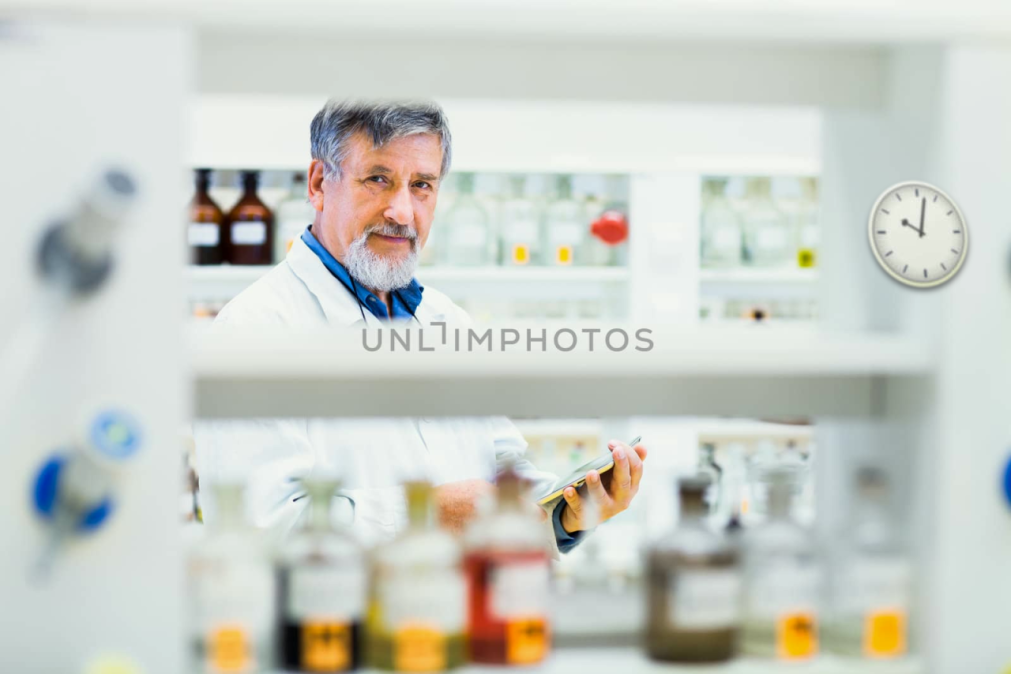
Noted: **10:02**
